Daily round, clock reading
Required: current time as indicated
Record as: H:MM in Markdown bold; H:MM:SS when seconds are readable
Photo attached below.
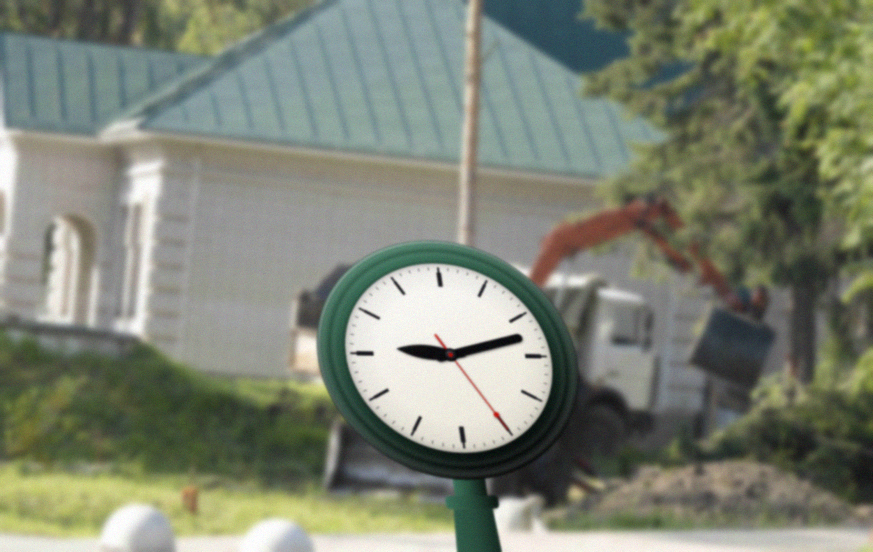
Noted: **9:12:25**
